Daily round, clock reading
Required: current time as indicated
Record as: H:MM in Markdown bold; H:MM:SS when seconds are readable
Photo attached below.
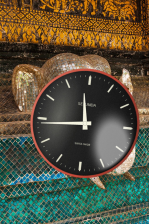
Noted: **11:44**
